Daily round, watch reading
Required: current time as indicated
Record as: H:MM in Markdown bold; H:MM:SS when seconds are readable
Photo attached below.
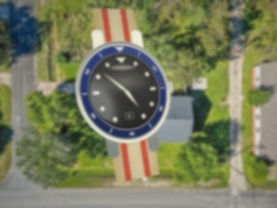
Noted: **4:52**
